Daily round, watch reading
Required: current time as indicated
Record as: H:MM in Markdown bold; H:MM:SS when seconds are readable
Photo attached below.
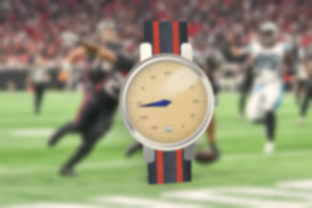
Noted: **8:44**
